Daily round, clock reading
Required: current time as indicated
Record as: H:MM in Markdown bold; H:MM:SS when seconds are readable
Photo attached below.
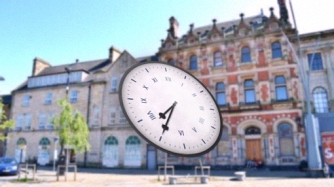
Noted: **7:35**
